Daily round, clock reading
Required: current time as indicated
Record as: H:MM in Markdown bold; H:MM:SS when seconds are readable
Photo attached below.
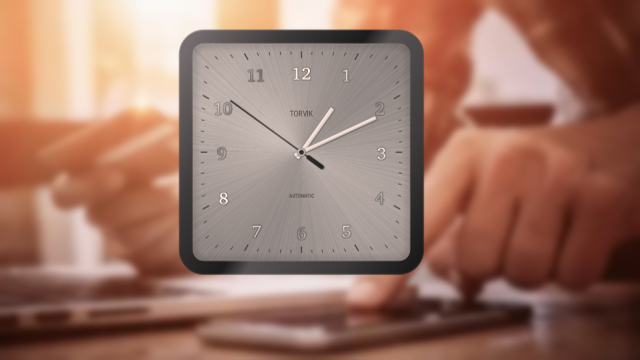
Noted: **1:10:51**
